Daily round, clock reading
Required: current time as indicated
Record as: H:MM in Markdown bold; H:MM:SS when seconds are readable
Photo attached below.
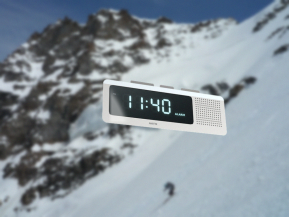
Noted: **11:40**
